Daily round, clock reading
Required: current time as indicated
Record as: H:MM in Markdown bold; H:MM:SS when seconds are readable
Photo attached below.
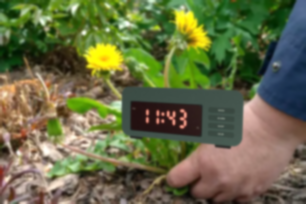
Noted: **11:43**
